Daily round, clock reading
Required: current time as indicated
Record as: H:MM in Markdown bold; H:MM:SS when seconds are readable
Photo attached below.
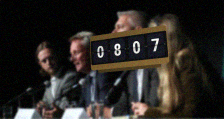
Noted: **8:07**
